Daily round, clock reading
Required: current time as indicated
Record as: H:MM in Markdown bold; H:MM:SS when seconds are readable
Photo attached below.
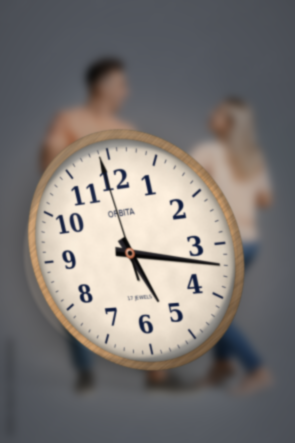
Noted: **5:16:59**
